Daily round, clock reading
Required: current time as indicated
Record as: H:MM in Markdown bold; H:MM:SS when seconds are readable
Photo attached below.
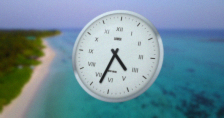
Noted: **4:33**
